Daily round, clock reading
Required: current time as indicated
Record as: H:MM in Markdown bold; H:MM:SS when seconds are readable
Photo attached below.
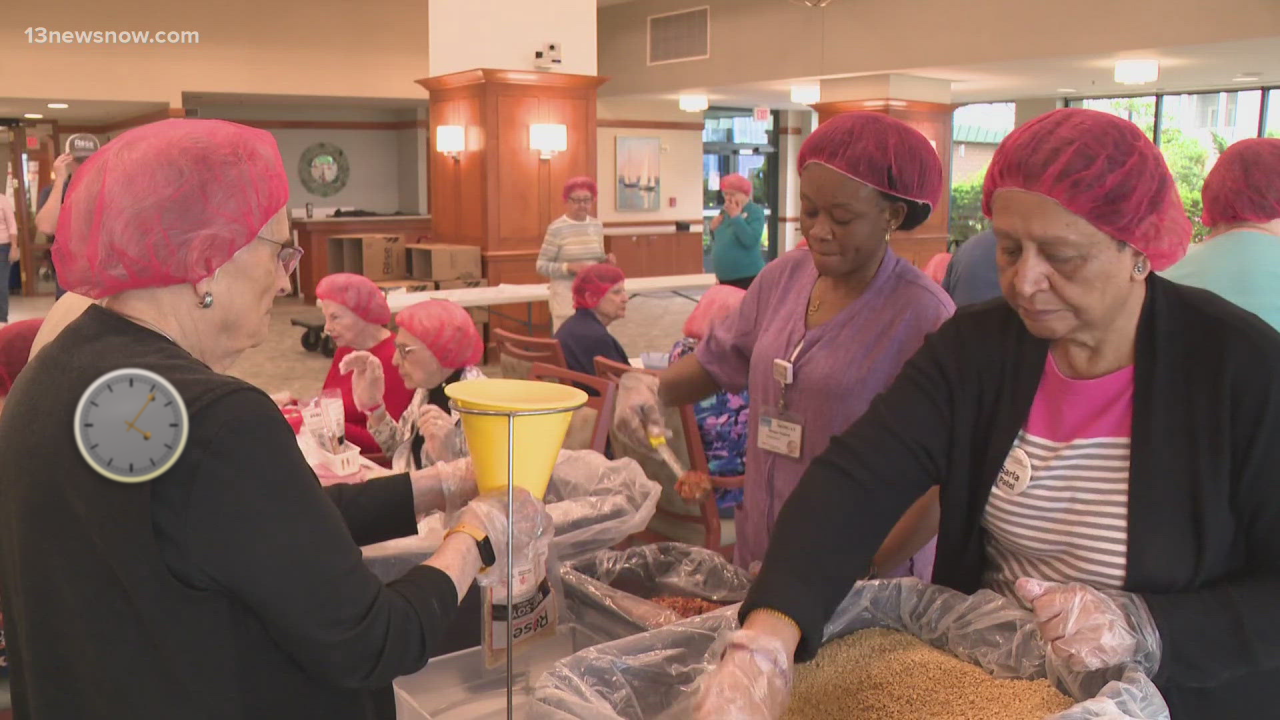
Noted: **4:06**
